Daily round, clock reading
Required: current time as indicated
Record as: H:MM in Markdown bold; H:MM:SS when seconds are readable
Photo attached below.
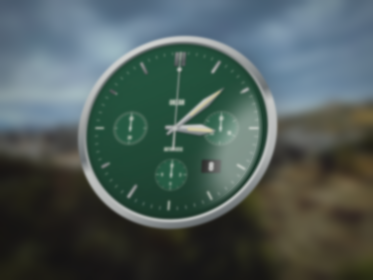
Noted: **3:08**
